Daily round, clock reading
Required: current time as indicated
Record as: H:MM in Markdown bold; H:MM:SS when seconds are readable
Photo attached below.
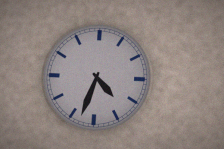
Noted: **4:33**
